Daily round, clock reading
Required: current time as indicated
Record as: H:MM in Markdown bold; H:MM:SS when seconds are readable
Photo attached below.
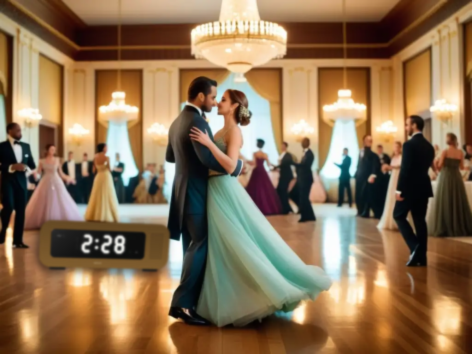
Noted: **2:28**
